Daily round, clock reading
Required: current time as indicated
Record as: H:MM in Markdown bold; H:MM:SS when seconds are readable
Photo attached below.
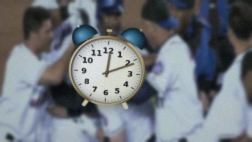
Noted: **12:11**
